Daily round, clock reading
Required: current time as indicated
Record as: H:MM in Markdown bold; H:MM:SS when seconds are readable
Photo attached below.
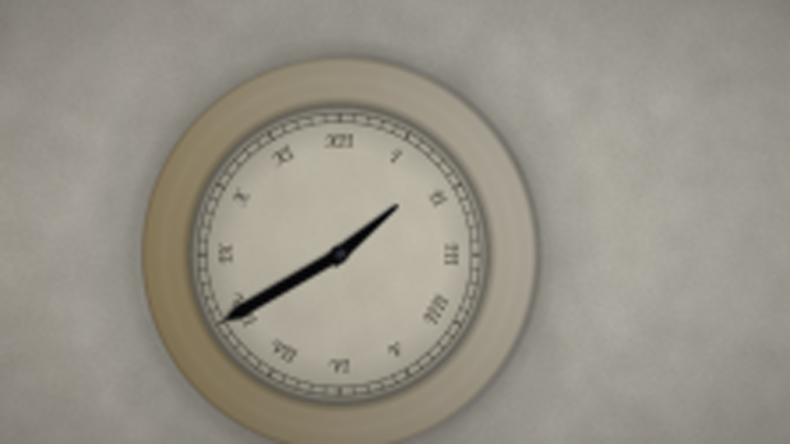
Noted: **1:40**
